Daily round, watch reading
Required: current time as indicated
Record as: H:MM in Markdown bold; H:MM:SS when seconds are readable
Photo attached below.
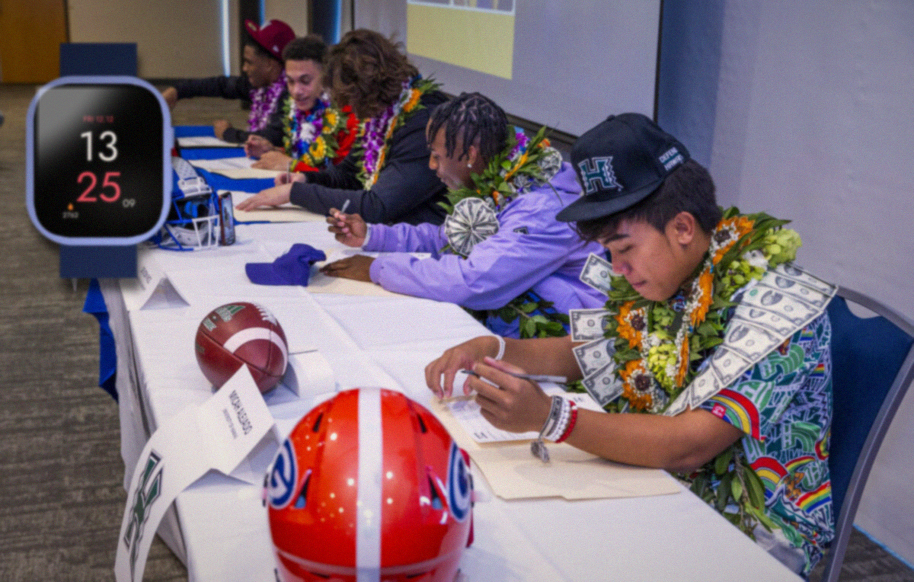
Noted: **13:25**
